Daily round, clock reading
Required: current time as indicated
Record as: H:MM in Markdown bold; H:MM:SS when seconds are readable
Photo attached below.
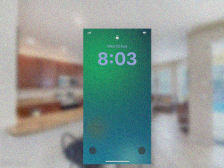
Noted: **8:03**
